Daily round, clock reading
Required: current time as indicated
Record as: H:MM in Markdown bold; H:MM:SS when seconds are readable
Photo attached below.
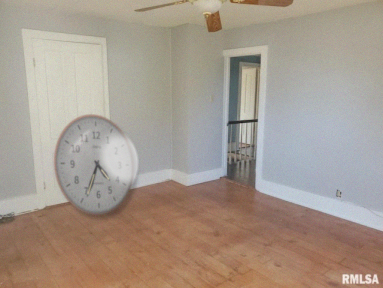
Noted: **4:34**
